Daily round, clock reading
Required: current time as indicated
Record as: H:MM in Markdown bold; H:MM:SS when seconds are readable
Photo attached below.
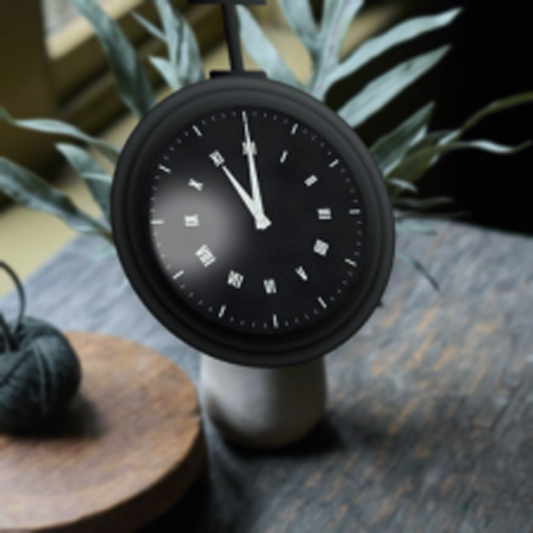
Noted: **11:00**
